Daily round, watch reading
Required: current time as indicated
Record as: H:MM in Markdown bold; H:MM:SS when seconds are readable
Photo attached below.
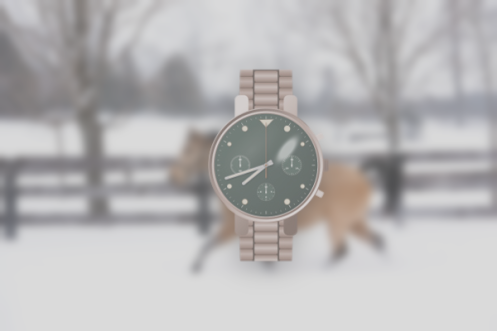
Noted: **7:42**
